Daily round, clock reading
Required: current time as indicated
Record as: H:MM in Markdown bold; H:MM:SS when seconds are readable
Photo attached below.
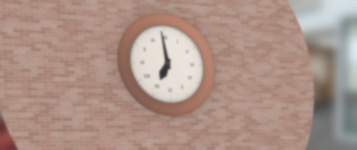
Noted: **6:59**
